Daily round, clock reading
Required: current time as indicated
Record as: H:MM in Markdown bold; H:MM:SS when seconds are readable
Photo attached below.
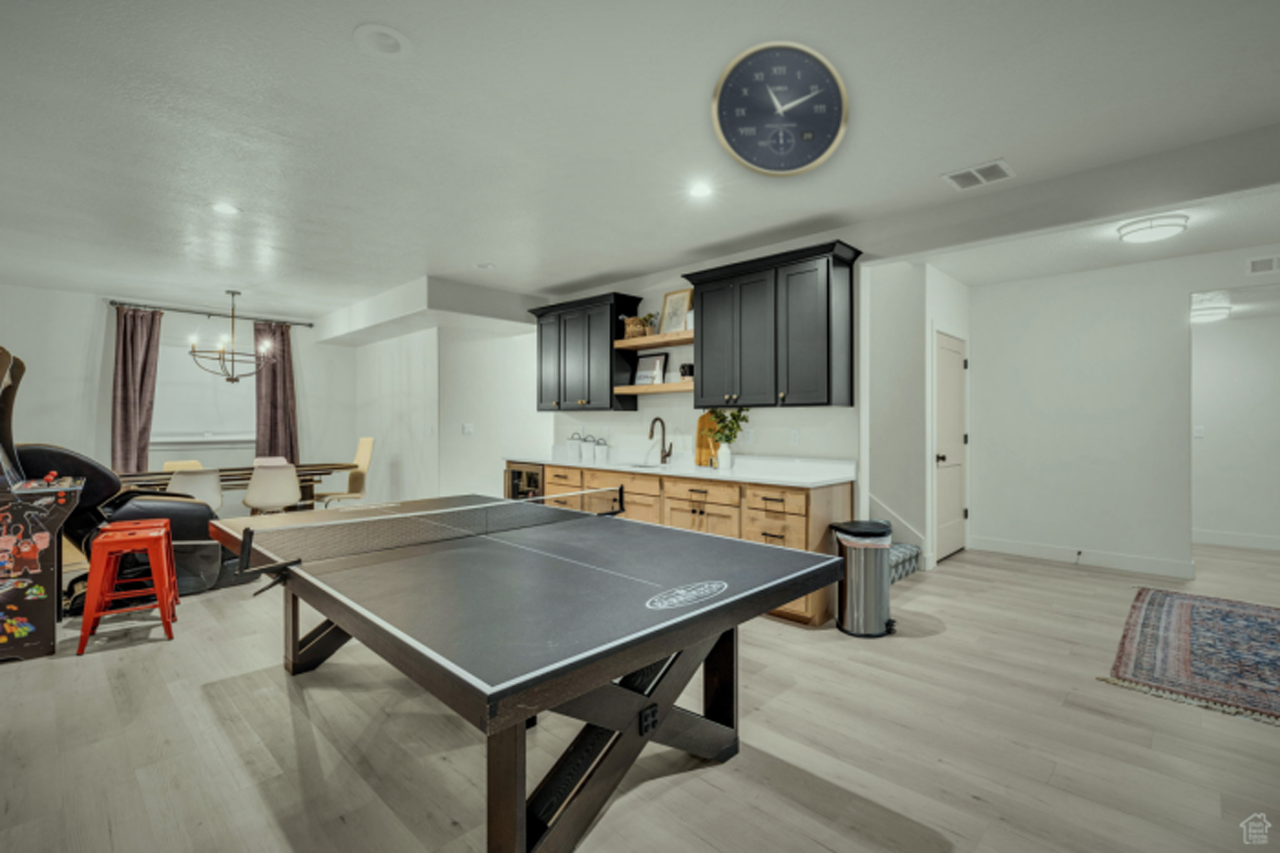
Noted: **11:11**
